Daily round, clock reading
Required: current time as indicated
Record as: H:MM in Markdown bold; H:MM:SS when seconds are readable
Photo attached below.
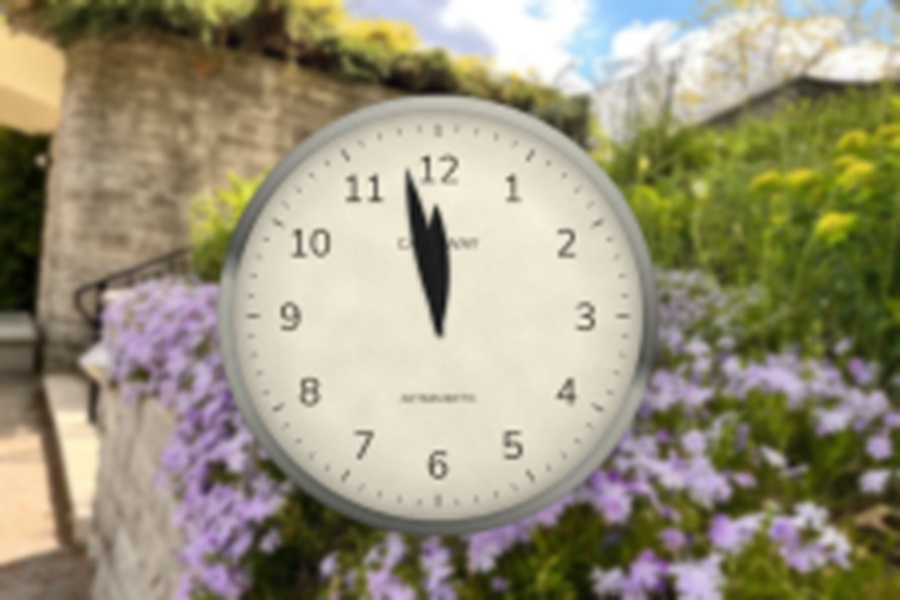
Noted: **11:58**
